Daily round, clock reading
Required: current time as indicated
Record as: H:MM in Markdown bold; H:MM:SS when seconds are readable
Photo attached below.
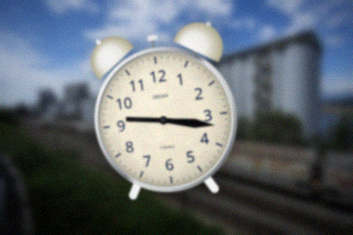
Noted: **9:17**
